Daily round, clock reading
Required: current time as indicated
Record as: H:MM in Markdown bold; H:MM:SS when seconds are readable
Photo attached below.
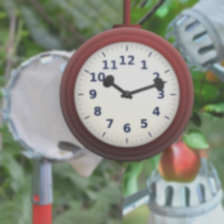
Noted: **10:12**
